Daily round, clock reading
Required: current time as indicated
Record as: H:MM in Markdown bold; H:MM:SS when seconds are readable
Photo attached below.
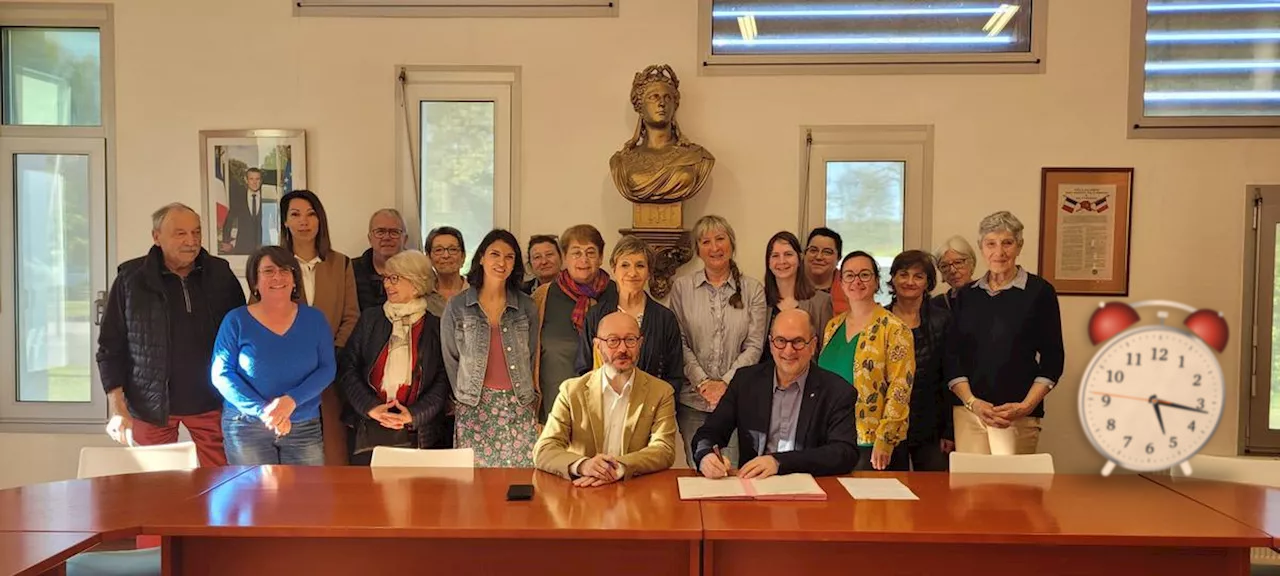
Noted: **5:16:46**
